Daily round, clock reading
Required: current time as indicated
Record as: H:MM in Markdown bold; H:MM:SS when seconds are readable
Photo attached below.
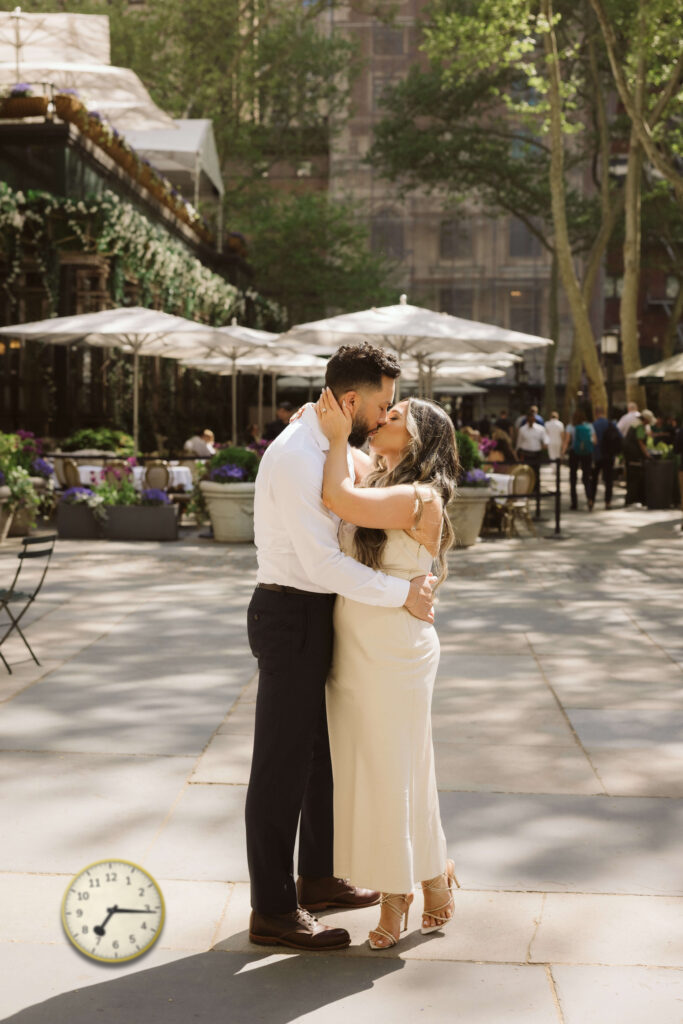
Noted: **7:16**
